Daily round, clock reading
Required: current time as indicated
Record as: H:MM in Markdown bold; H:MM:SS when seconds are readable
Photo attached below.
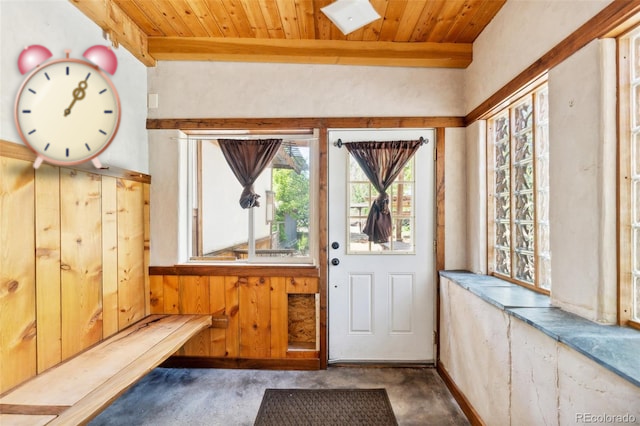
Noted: **1:05**
